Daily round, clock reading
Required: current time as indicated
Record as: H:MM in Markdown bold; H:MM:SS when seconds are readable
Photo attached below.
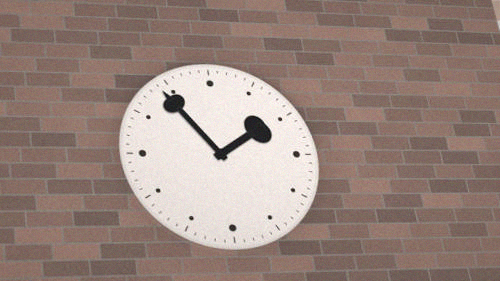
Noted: **1:54**
